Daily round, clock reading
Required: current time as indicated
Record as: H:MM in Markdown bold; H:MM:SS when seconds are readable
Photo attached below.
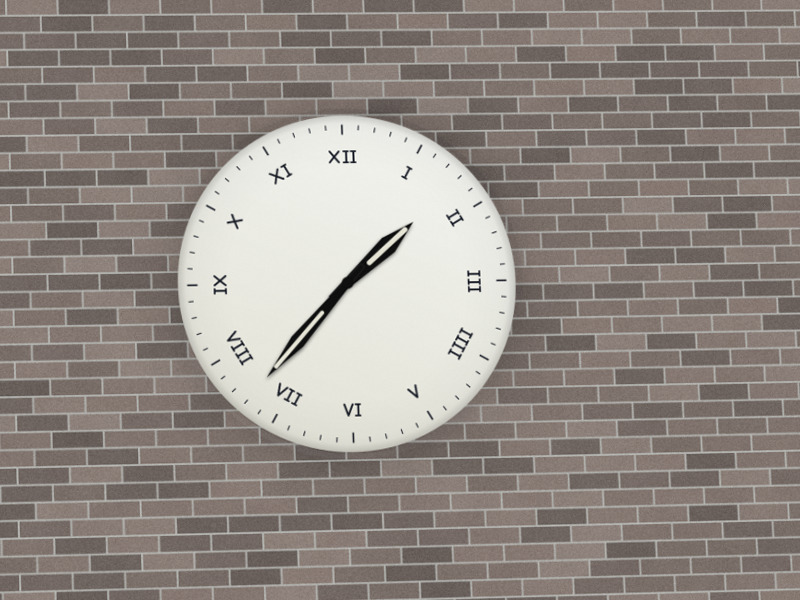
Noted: **1:37**
